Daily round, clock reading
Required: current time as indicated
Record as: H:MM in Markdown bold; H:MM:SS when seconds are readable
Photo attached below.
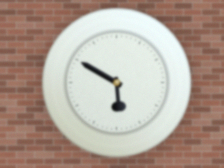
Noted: **5:50**
